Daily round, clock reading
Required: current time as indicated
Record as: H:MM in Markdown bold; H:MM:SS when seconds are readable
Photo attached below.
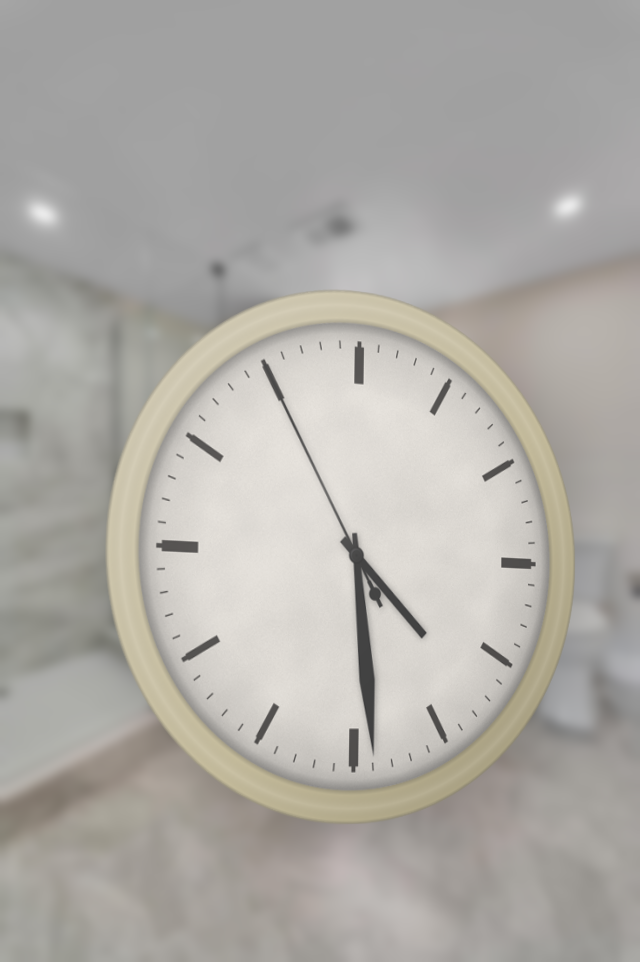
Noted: **4:28:55**
